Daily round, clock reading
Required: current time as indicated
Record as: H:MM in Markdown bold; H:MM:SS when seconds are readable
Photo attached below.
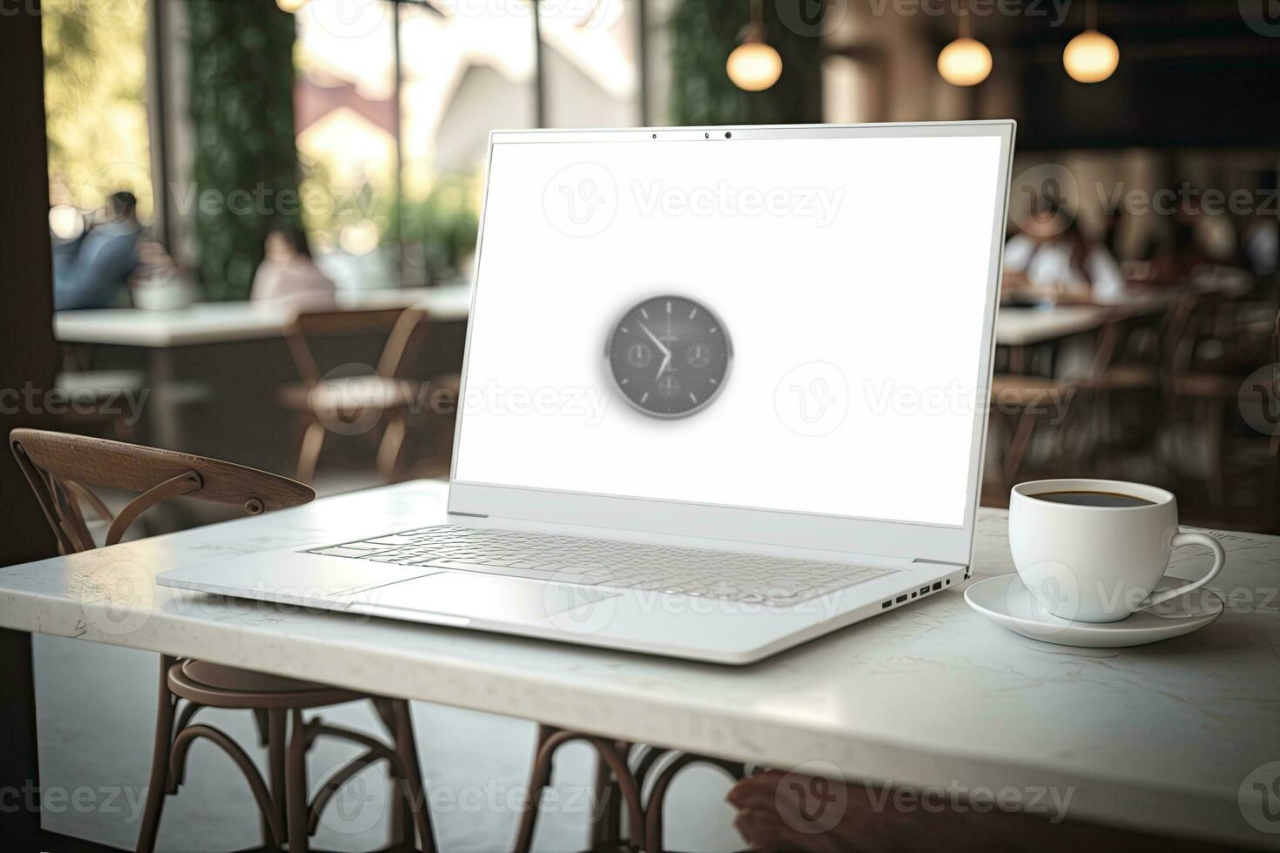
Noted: **6:53**
